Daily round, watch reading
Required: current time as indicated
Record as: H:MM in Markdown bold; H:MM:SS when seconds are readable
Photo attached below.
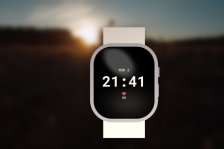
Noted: **21:41**
